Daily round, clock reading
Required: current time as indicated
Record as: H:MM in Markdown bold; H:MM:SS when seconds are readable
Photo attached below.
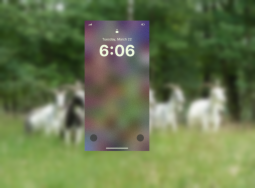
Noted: **6:06**
